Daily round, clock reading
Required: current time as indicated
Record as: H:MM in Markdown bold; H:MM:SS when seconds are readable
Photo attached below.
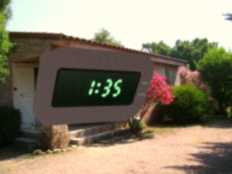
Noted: **1:35**
